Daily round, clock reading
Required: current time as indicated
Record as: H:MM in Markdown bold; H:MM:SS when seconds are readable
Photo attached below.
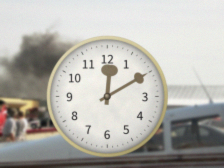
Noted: **12:10**
